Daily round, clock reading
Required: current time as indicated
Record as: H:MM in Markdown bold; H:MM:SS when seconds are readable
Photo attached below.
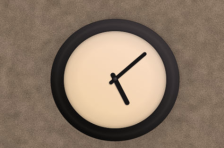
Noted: **5:08**
